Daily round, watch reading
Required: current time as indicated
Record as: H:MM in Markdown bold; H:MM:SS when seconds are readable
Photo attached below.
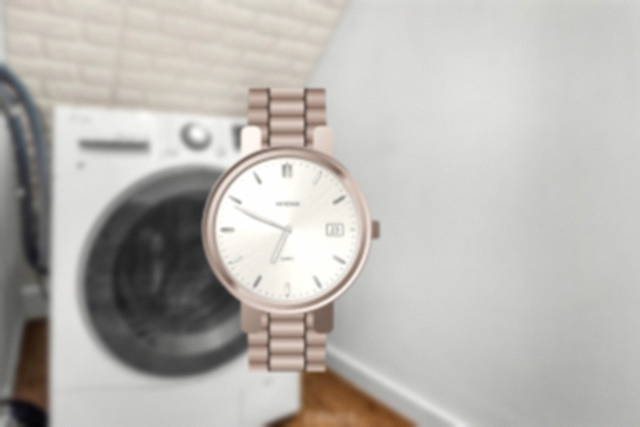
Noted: **6:49**
